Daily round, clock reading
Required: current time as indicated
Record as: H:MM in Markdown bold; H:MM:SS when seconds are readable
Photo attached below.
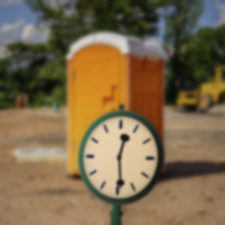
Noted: **12:29**
